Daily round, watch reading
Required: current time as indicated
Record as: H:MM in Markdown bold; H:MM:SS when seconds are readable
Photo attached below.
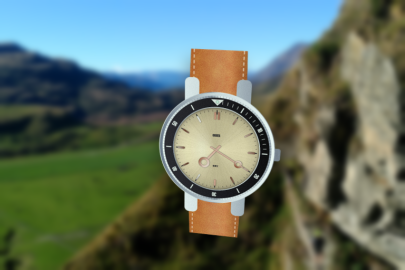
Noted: **7:20**
